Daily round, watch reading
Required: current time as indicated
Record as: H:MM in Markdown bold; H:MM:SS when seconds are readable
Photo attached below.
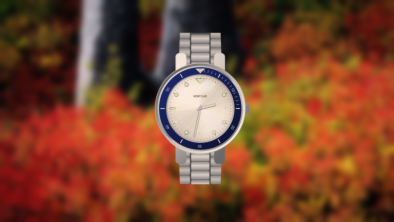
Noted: **2:32**
